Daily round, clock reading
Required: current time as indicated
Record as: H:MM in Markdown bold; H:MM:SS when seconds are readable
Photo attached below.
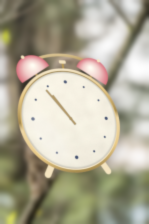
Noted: **10:54**
